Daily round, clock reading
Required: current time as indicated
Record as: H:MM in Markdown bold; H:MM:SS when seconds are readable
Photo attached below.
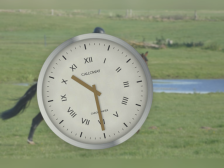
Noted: **10:30**
